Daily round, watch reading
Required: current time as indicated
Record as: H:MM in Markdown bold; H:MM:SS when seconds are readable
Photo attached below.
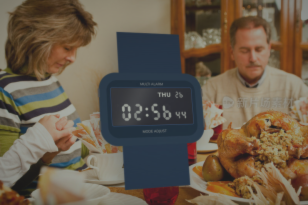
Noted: **2:56:44**
